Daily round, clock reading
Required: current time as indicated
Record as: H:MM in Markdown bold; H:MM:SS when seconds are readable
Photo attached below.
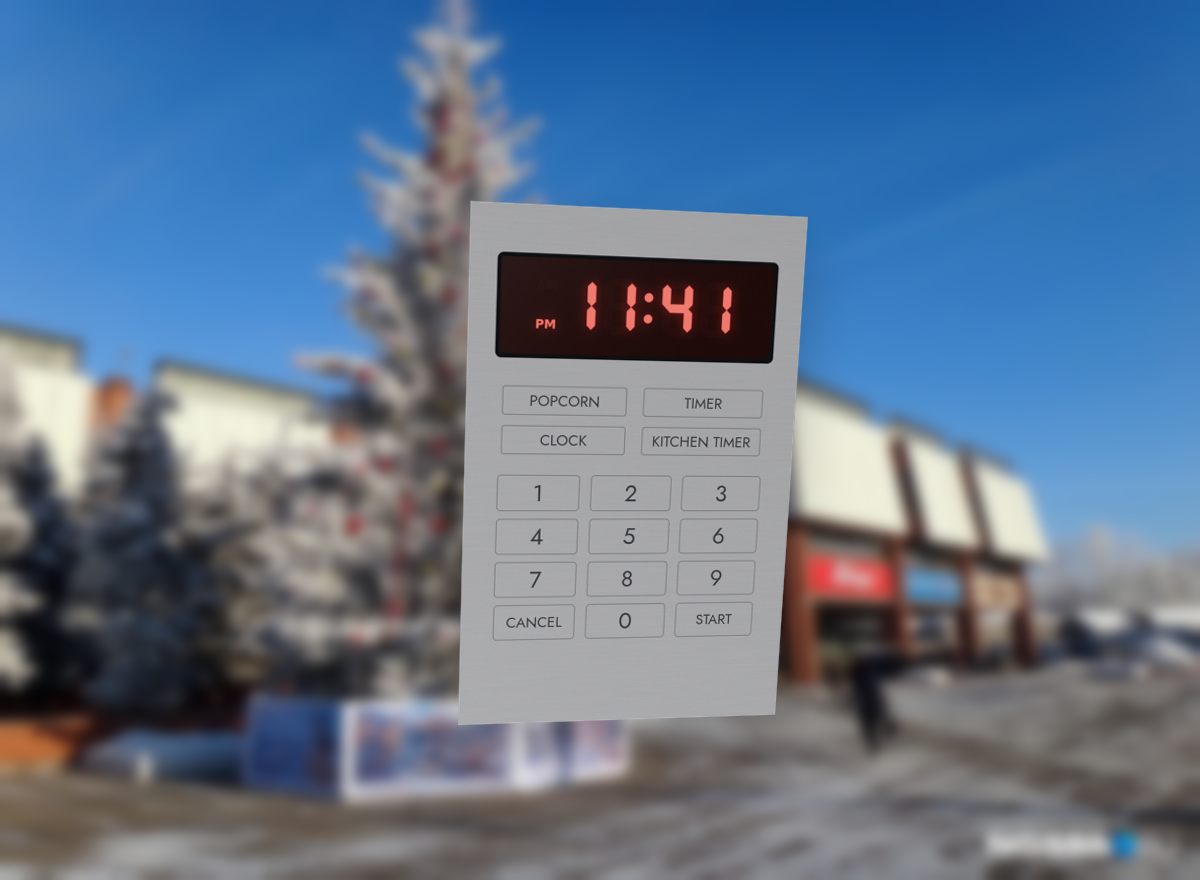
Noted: **11:41**
